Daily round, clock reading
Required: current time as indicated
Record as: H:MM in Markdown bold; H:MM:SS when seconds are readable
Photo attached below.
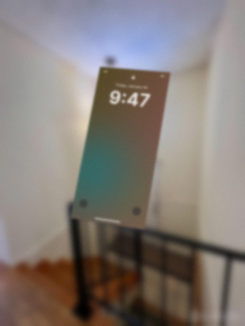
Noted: **9:47**
